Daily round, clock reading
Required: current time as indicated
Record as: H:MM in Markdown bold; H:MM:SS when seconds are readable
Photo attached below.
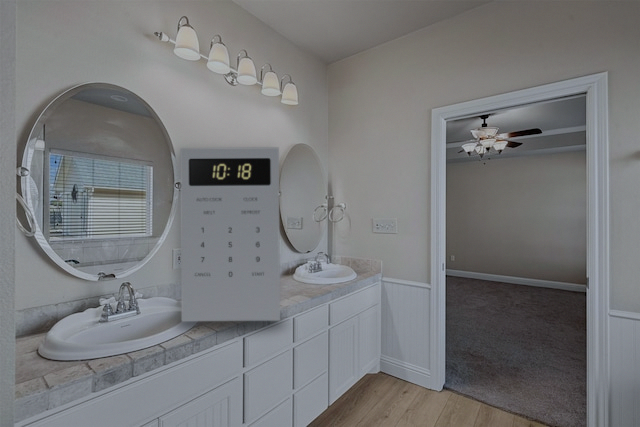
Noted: **10:18**
